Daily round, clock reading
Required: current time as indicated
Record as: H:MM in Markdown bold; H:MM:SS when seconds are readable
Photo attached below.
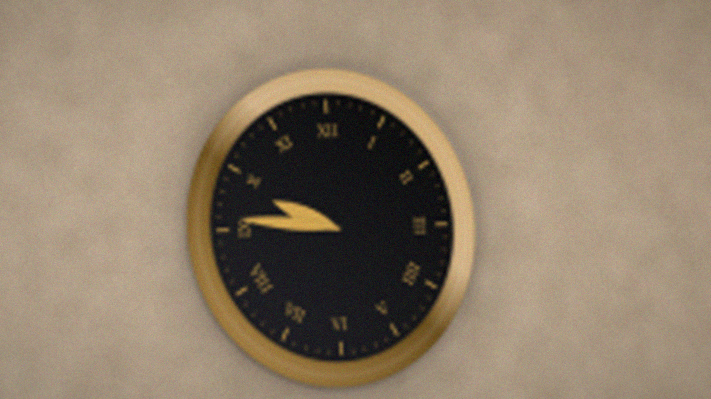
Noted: **9:46**
